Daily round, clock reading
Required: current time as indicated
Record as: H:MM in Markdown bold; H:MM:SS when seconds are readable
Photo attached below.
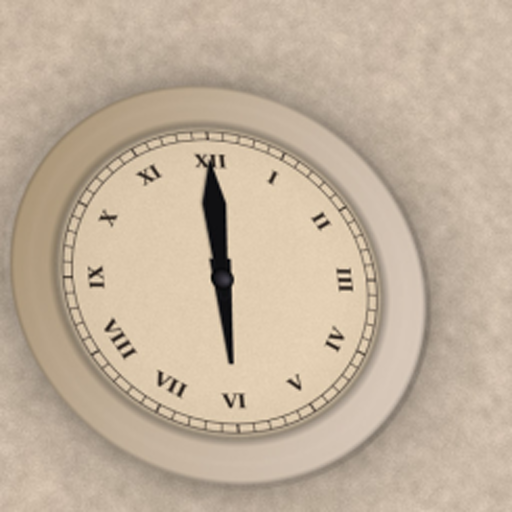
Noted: **6:00**
